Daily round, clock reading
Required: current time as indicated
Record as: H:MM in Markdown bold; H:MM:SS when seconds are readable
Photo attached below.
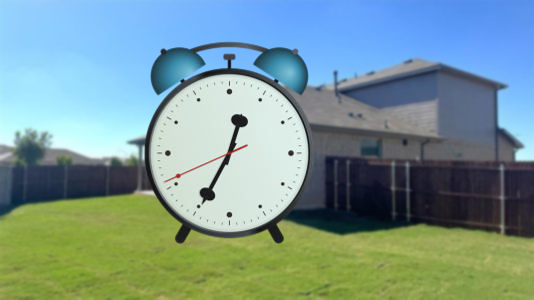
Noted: **12:34:41**
